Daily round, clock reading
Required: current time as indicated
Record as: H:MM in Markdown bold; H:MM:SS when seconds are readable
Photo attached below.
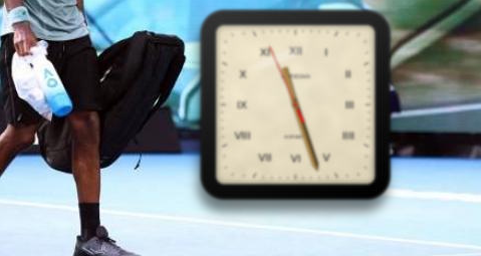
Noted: **11:26:56**
